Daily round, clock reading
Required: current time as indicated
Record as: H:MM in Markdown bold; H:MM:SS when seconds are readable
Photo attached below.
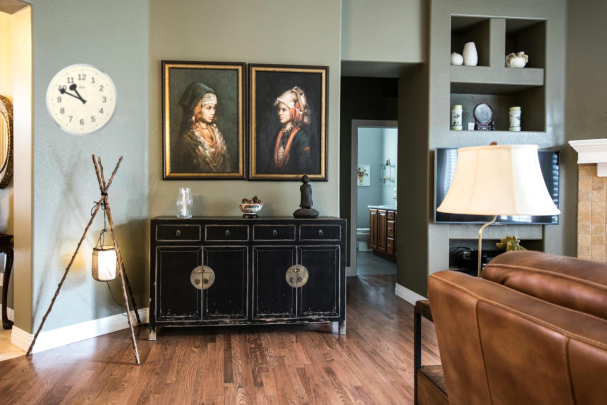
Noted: **10:49**
